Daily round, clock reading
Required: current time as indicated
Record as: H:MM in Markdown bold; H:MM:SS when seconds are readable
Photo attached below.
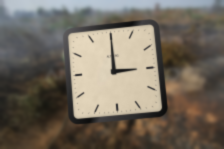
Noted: **3:00**
